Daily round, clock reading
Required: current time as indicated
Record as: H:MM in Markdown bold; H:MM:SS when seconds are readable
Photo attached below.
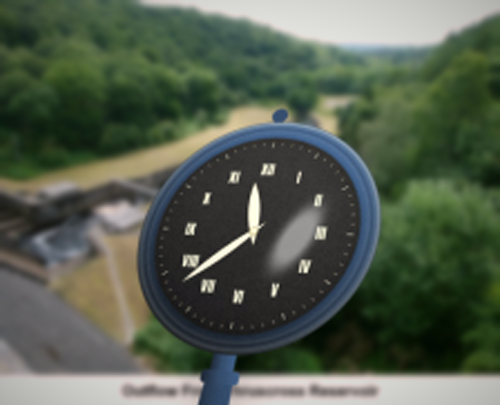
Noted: **11:38**
